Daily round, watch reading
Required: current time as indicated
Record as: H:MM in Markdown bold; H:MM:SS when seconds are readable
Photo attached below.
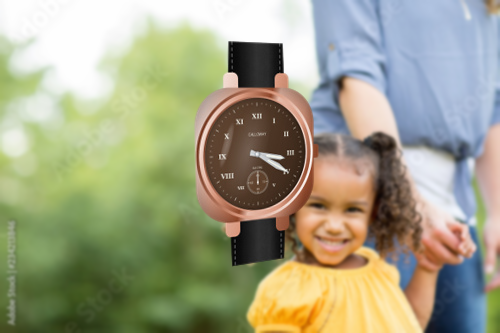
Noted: **3:20**
